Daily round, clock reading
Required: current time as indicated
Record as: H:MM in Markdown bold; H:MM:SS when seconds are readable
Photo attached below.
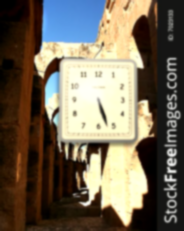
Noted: **5:27**
